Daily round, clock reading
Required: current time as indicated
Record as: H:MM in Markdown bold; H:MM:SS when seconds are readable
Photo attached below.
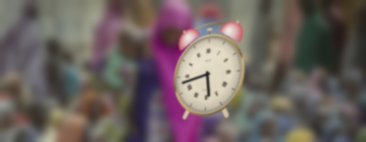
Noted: **5:43**
